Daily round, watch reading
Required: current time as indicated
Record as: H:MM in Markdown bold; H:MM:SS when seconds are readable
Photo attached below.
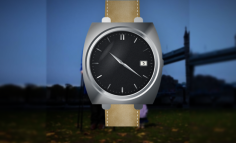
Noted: **10:21**
